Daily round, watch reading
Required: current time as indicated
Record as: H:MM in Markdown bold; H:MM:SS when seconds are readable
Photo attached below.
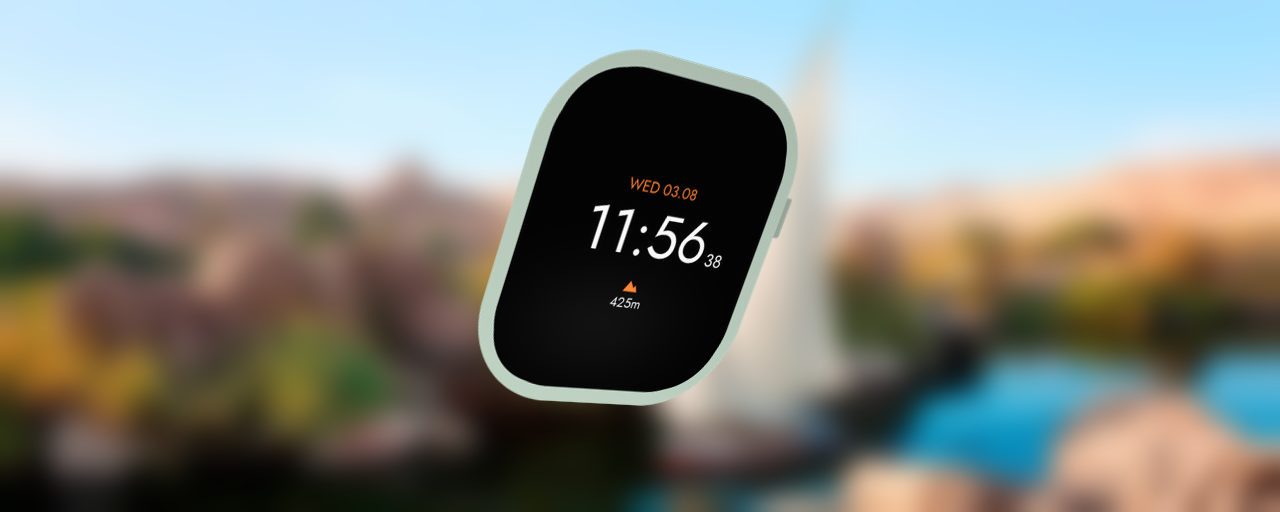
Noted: **11:56:38**
